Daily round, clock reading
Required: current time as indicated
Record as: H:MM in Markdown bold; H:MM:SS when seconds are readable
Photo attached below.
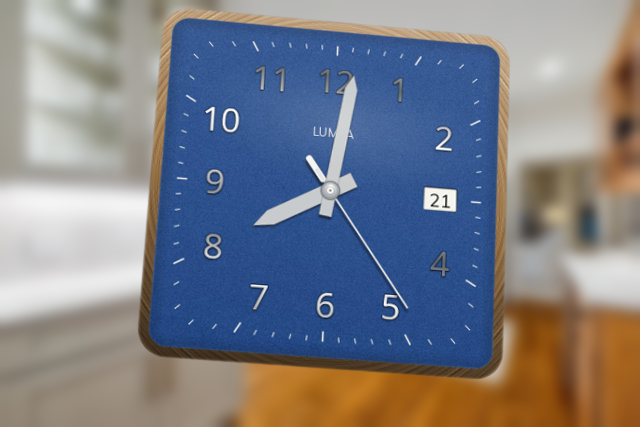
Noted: **8:01:24**
